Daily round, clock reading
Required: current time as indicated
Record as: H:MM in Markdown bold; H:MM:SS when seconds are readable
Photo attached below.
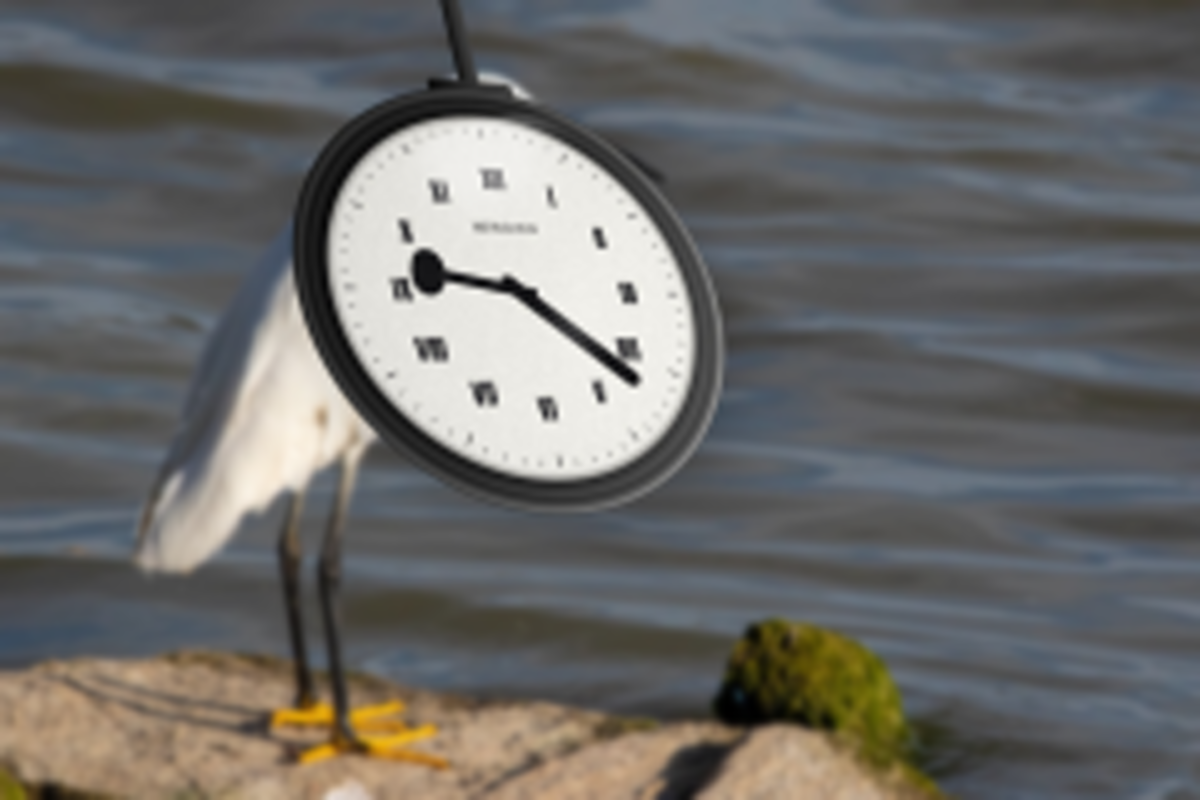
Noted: **9:22**
